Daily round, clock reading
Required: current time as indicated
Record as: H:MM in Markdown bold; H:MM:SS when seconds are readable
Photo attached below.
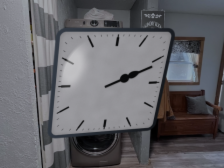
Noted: **2:11**
